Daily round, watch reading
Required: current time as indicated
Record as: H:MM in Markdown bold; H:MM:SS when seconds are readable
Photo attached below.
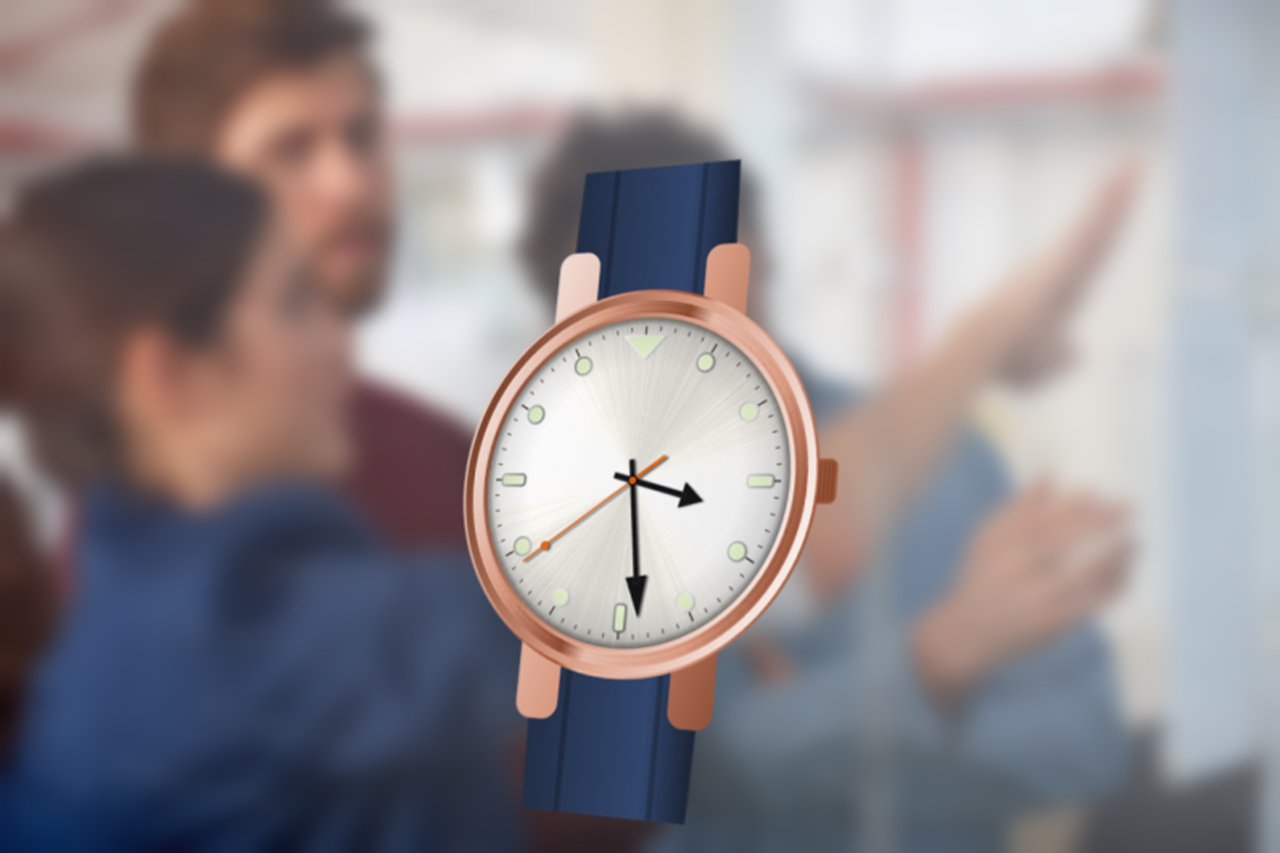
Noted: **3:28:39**
